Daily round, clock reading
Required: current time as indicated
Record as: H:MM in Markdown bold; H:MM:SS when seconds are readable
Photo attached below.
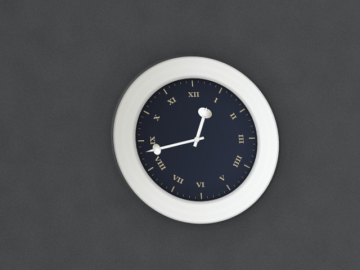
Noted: **12:43**
